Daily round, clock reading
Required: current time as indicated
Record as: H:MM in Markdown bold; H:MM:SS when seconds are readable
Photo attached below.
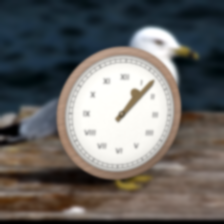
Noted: **1:07**
